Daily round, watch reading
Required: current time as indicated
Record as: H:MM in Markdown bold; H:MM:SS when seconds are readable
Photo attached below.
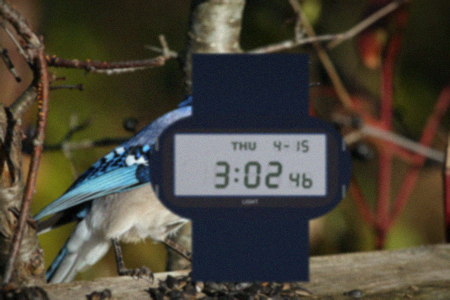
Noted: **3:02:46**
